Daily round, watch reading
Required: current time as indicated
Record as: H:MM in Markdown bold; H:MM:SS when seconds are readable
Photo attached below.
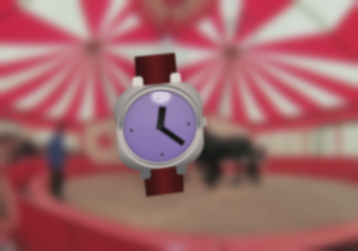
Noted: **12:22**
